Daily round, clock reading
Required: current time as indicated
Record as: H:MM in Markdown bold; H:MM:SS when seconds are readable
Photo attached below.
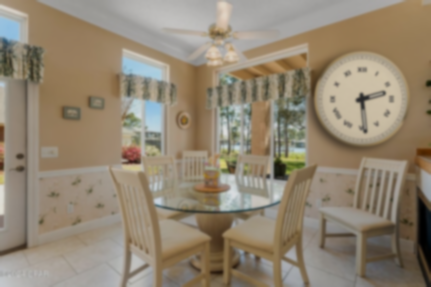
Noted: **2:29**
